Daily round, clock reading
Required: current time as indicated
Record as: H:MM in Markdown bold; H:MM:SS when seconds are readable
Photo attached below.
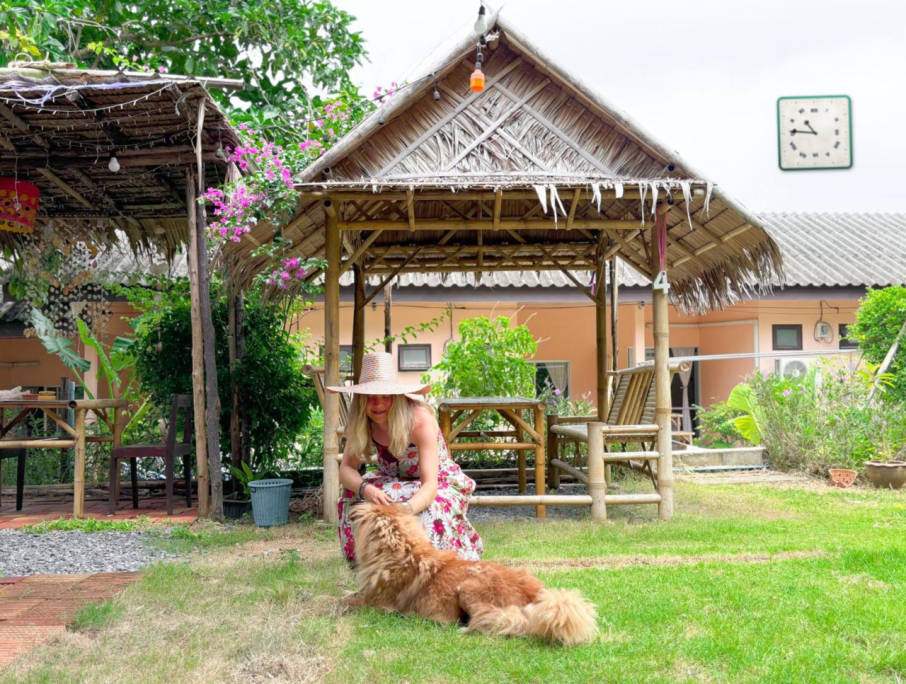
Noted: **10:46**
